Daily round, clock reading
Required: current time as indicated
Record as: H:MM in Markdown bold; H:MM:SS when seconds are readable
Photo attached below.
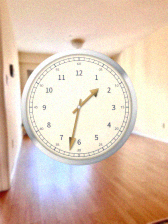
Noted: **1:32**
